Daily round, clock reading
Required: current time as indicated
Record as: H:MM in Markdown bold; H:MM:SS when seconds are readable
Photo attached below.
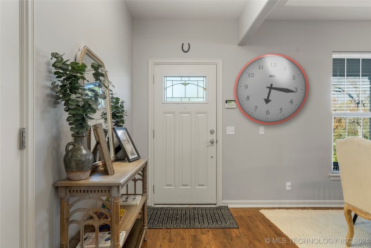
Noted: **6:16**
